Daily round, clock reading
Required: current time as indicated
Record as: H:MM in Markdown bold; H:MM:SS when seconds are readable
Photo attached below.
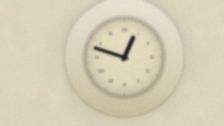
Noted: **12:48**
